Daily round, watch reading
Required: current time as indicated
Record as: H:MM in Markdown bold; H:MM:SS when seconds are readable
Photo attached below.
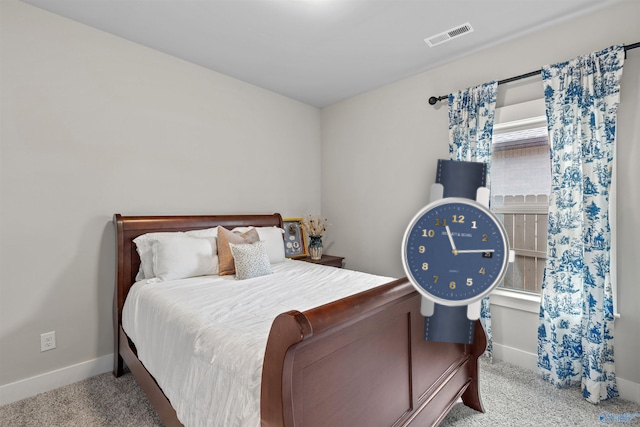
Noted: **11:14**
